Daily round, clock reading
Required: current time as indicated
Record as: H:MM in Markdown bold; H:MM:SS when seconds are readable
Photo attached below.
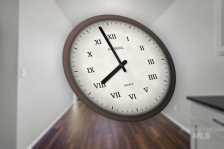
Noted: **7:58**
